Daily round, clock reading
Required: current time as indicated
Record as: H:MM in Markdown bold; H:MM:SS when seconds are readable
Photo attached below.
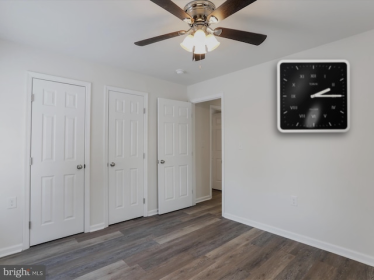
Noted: **2:15**
